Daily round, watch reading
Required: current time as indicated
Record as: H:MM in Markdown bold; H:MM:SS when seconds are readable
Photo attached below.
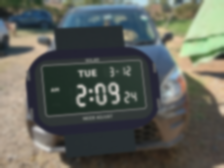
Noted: **2:09**
